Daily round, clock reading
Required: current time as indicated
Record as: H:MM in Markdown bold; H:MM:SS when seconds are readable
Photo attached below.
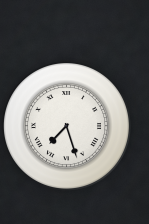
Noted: **7:27**
